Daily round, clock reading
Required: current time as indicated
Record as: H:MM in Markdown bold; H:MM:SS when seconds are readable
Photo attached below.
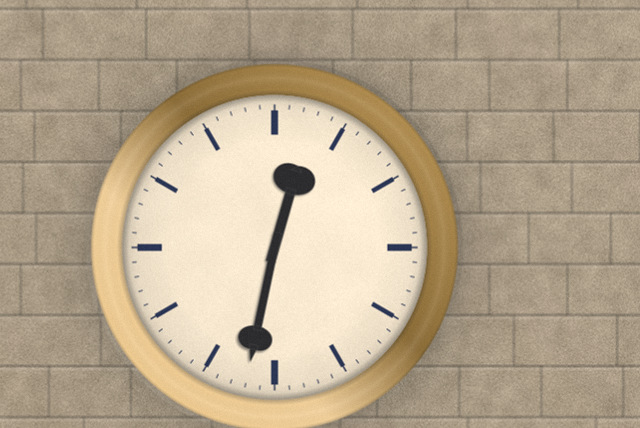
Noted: **12:32**
